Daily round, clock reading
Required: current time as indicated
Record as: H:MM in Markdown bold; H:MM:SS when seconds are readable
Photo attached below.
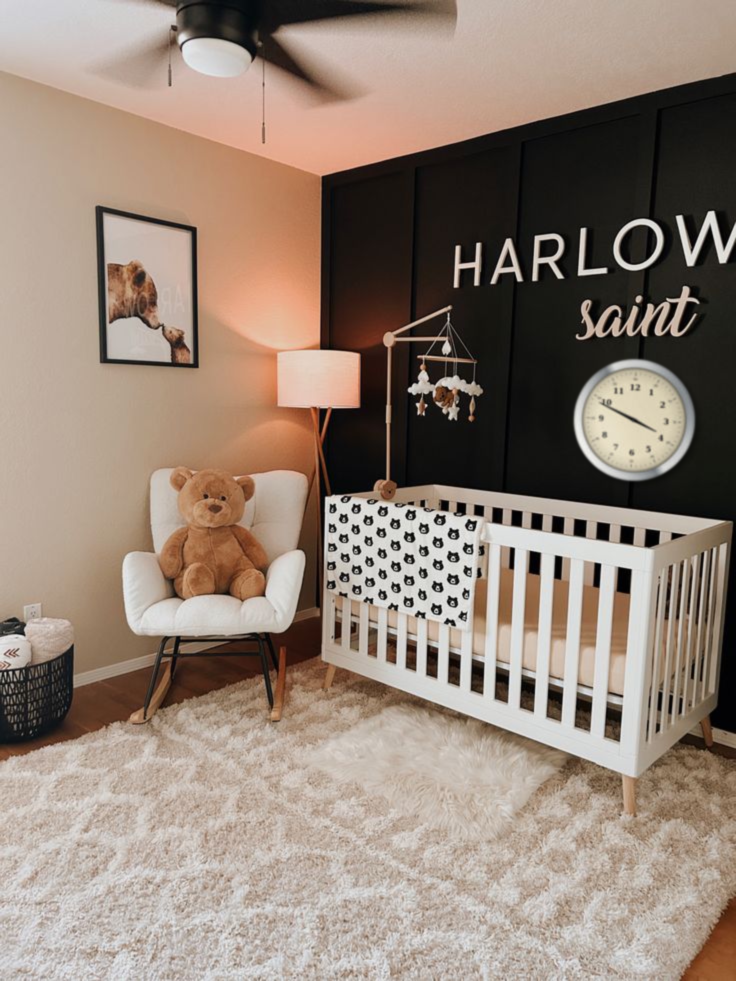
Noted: **3:49**
